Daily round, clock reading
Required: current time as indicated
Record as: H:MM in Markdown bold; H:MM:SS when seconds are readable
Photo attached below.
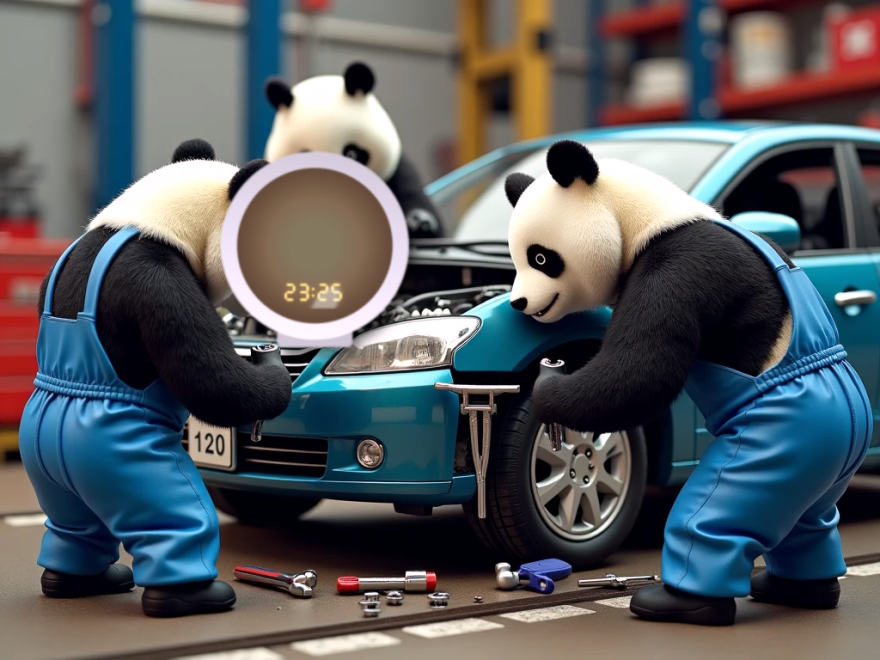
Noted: **23:25**
